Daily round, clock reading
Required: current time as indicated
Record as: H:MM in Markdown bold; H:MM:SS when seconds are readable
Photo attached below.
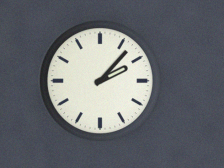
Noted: **2:07**
